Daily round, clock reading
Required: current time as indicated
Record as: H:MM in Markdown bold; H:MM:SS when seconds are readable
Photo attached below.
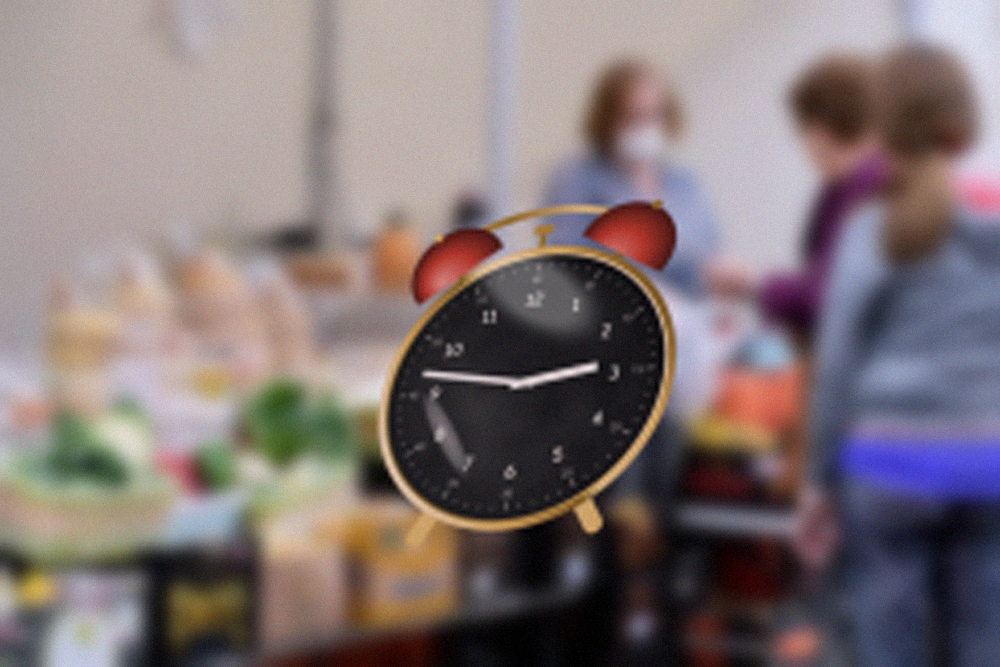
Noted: **2:47**
